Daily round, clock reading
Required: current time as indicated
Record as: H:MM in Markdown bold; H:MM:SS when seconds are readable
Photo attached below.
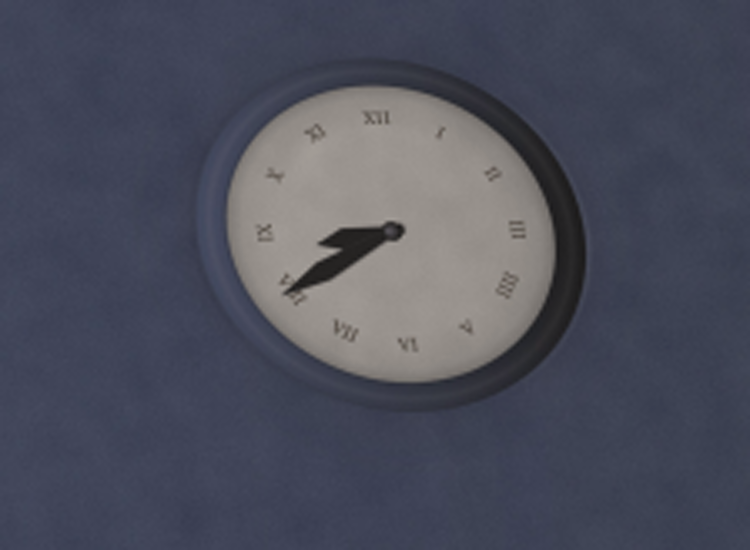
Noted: **8:40**
